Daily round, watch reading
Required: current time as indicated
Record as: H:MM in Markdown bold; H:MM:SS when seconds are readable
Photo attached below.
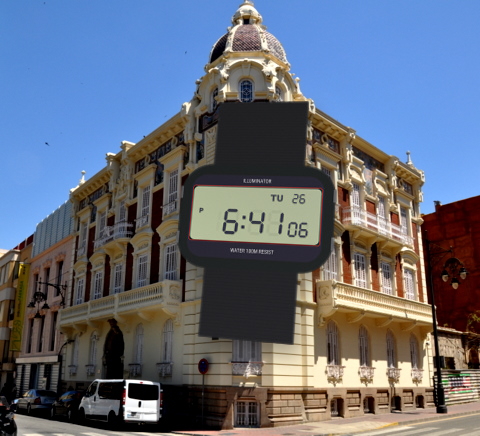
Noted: **6:41:06**
